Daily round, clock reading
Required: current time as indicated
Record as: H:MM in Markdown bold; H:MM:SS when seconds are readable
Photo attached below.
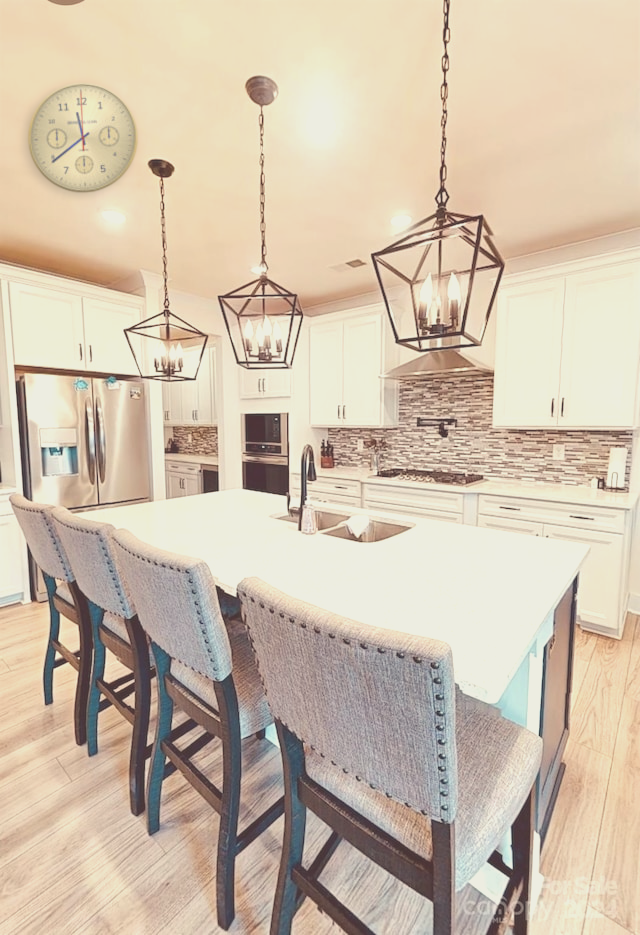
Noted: **11:39**
